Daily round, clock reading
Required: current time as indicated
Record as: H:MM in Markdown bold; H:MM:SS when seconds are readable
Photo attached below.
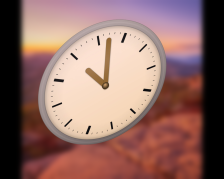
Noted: **9:57**
